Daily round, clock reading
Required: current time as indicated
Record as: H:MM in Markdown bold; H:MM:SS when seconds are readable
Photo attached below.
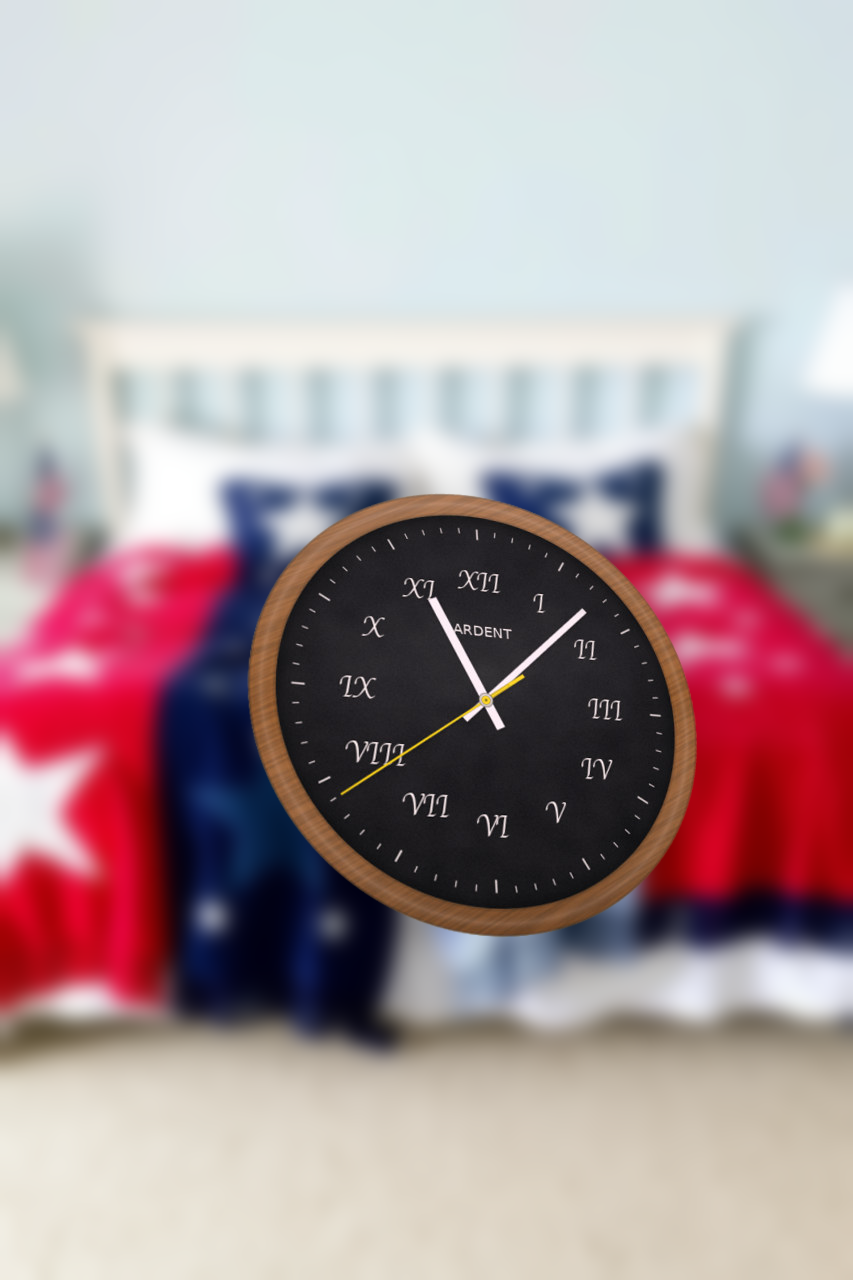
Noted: **11:07:39**
